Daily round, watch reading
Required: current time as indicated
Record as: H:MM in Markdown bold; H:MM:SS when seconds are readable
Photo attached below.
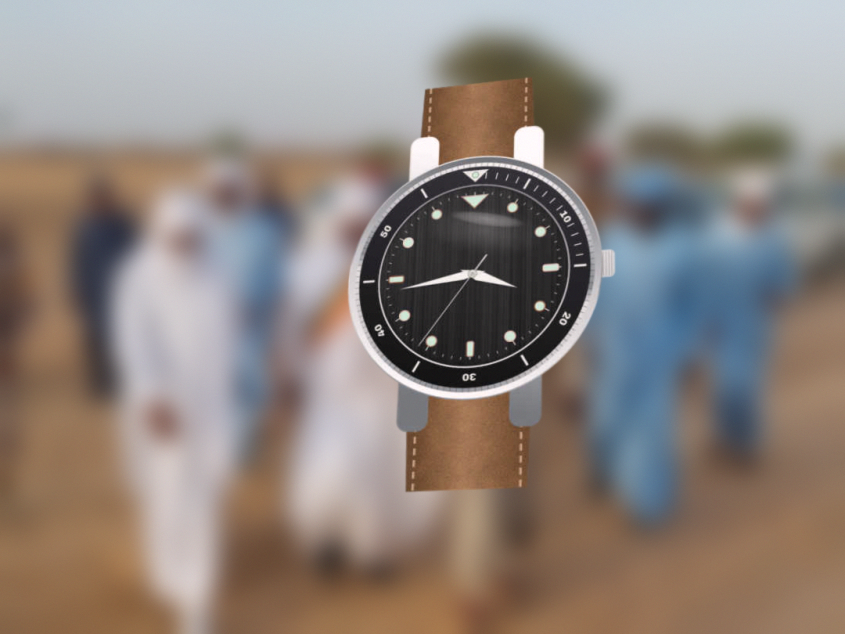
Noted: **3:43:36**
